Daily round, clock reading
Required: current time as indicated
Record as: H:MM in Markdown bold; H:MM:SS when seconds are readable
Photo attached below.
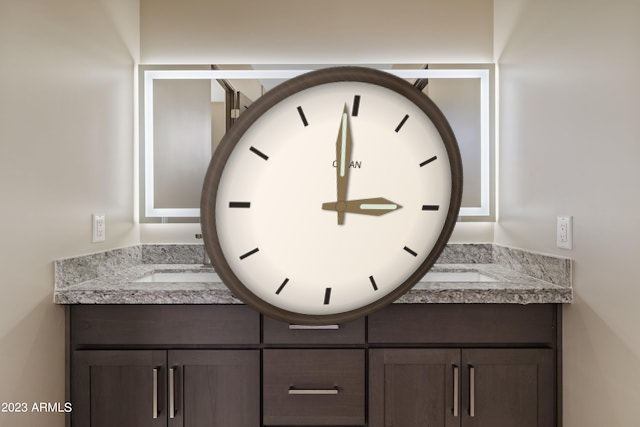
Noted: **2:59**
